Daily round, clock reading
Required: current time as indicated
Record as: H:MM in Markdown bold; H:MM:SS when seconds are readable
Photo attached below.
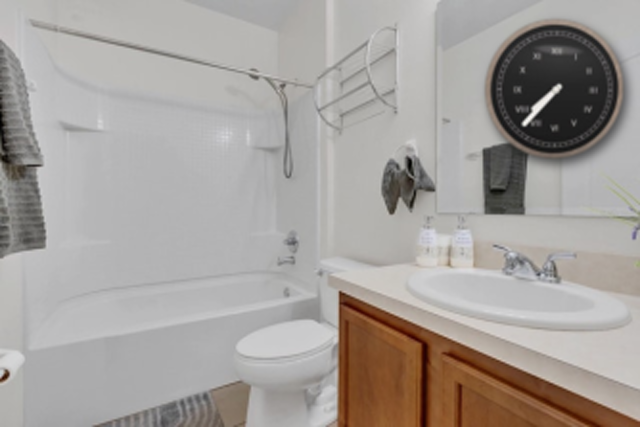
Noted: **7:37**
